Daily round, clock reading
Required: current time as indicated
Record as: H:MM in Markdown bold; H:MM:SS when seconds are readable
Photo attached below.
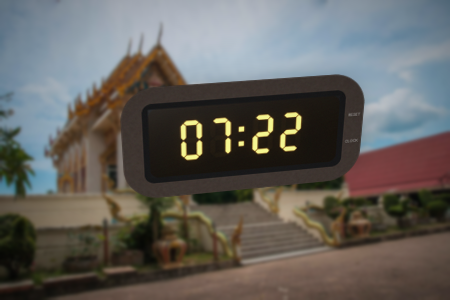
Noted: **7:22**
